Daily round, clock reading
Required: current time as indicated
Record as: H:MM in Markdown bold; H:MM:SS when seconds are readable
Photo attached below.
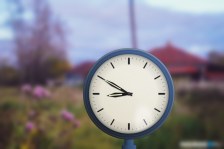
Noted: **8:50**
